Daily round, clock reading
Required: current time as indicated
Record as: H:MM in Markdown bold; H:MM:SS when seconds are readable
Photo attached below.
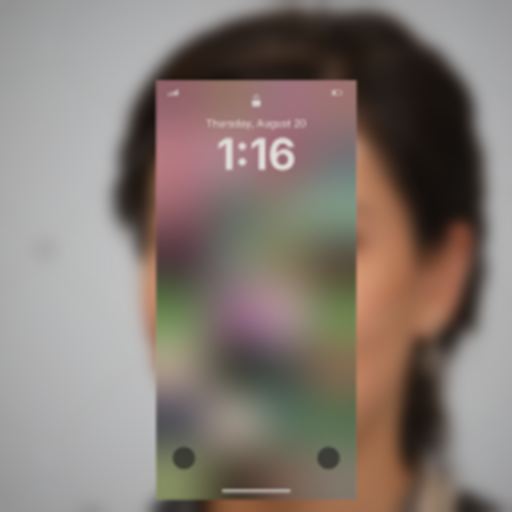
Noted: **1:16**
